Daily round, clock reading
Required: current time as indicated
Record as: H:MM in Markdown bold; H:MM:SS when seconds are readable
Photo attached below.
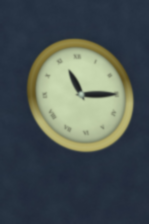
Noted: **11:15**
